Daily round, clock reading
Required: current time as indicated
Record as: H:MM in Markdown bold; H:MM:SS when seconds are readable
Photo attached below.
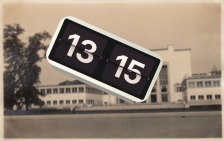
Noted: **13:15**
